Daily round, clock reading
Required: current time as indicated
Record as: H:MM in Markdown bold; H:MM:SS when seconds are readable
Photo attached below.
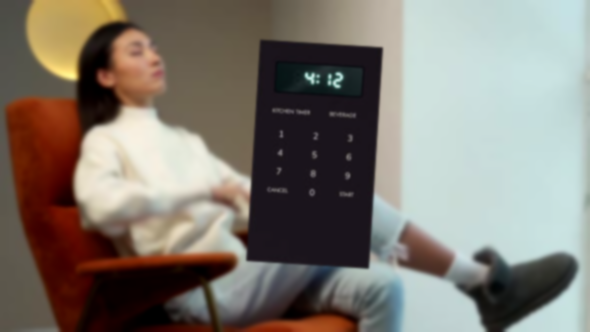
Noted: **4:12**
